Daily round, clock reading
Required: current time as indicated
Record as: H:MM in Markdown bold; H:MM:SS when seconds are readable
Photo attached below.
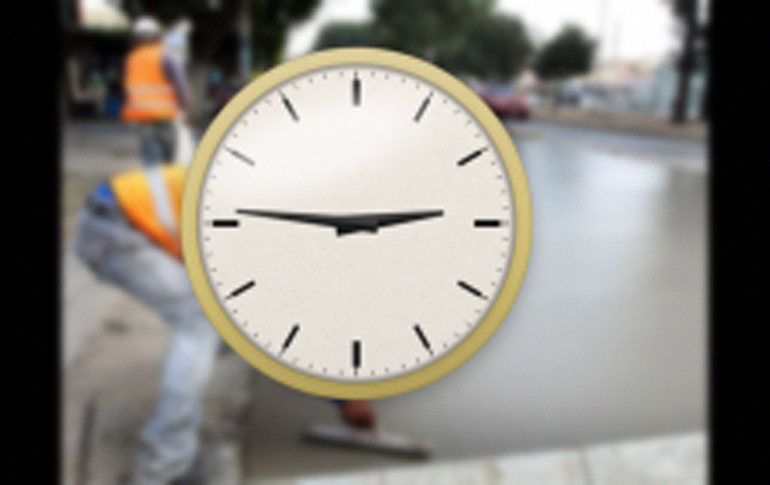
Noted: **2:46**
